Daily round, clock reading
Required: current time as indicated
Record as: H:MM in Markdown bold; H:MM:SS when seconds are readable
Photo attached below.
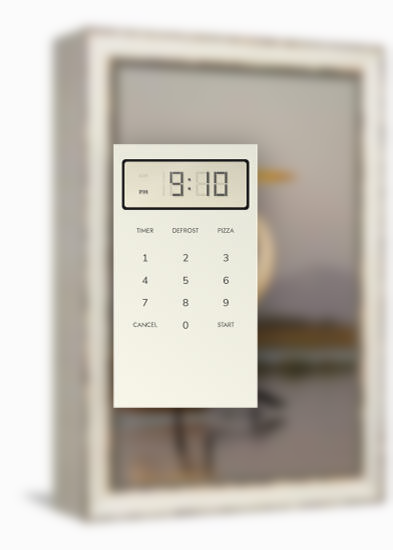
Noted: **9:10**
